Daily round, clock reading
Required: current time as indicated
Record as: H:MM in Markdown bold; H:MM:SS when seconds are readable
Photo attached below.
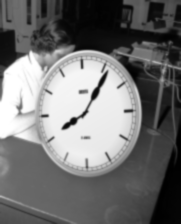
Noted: **8:06**
